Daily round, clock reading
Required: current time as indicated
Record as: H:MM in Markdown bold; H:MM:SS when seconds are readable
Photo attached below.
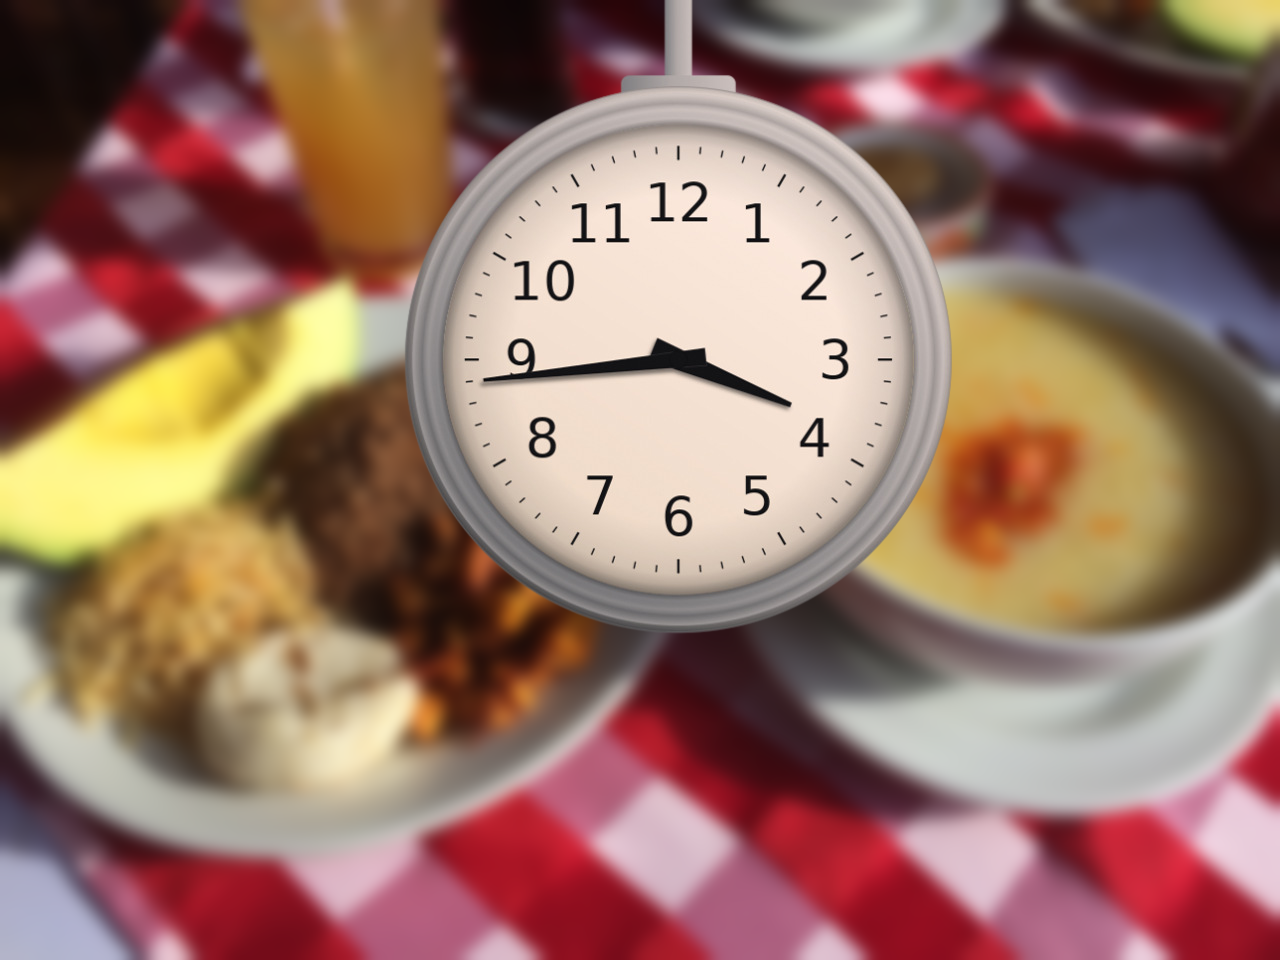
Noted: **3:44**
